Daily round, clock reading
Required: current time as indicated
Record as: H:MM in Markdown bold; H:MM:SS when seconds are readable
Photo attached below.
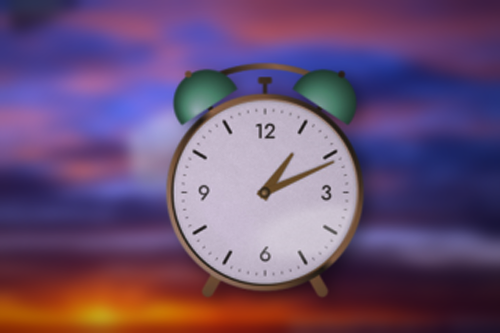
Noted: **1:11**
